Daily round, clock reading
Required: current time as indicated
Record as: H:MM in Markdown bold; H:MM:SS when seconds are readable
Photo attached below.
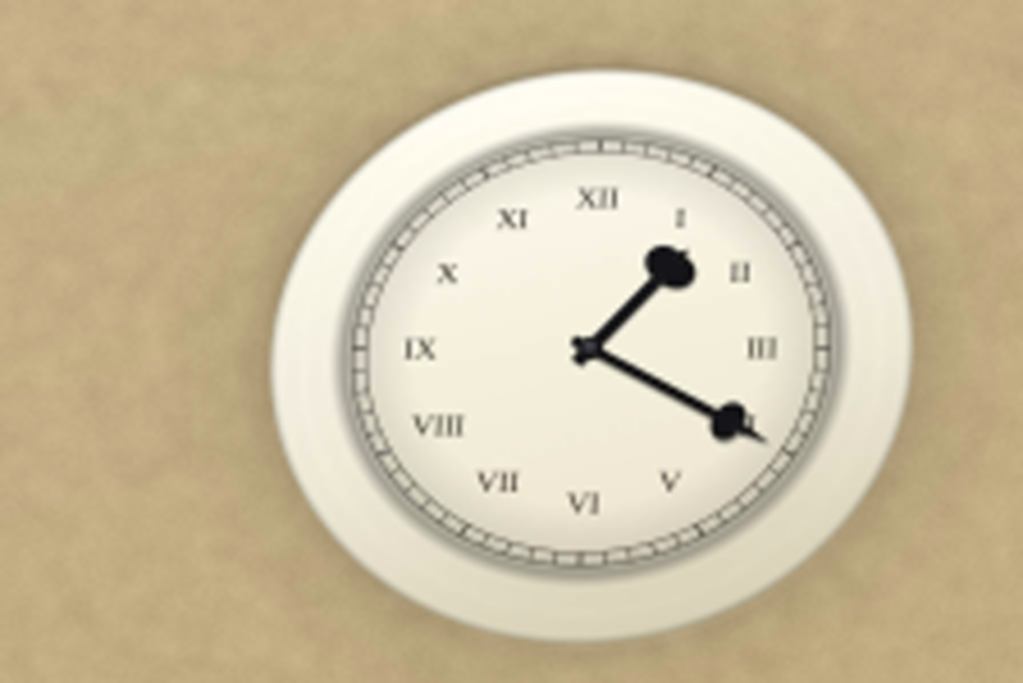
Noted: **1:20**
